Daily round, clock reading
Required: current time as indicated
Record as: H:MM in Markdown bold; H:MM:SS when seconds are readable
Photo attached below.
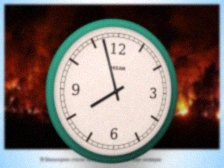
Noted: **7:57**
